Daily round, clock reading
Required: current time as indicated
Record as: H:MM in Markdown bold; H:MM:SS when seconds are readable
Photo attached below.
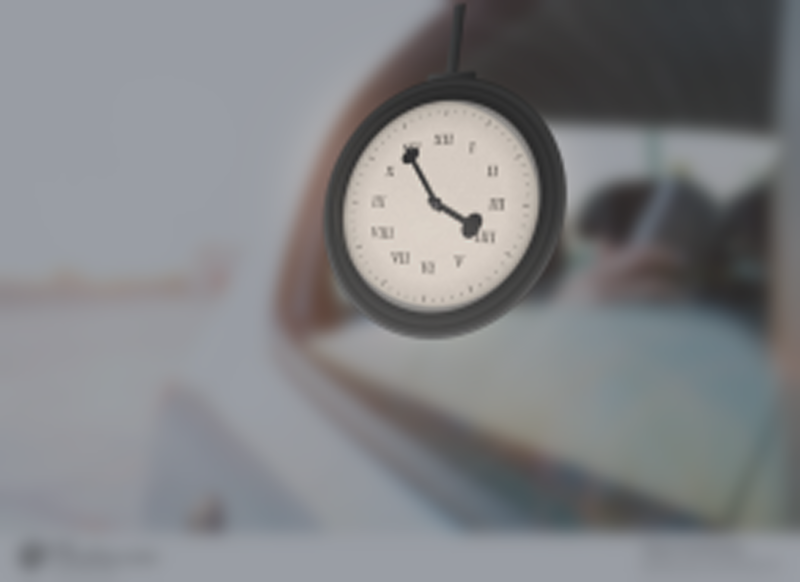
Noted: **3:54**
